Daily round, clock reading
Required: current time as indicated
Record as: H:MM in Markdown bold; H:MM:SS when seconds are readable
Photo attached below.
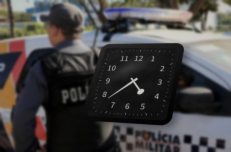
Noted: **4:38**
